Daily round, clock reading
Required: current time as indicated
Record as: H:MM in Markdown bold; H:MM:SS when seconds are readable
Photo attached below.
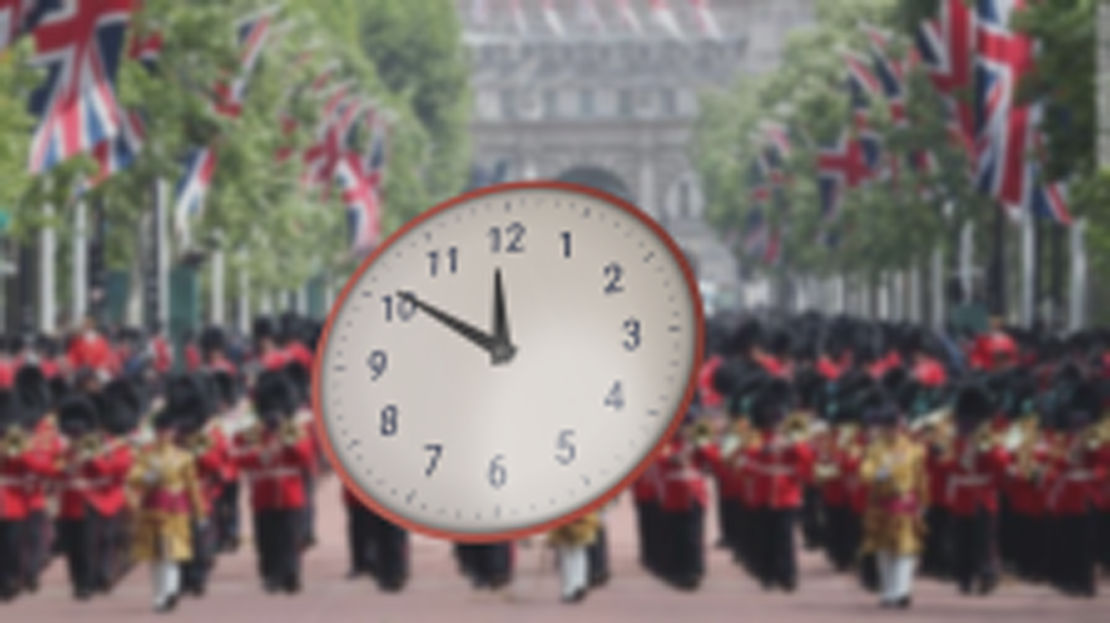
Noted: **11:51**
